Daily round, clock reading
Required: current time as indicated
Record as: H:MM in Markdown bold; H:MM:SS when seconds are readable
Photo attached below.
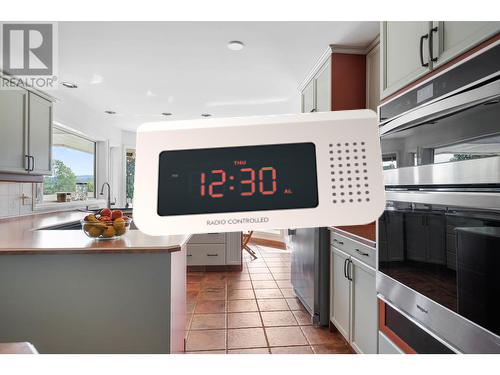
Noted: **12:30**
